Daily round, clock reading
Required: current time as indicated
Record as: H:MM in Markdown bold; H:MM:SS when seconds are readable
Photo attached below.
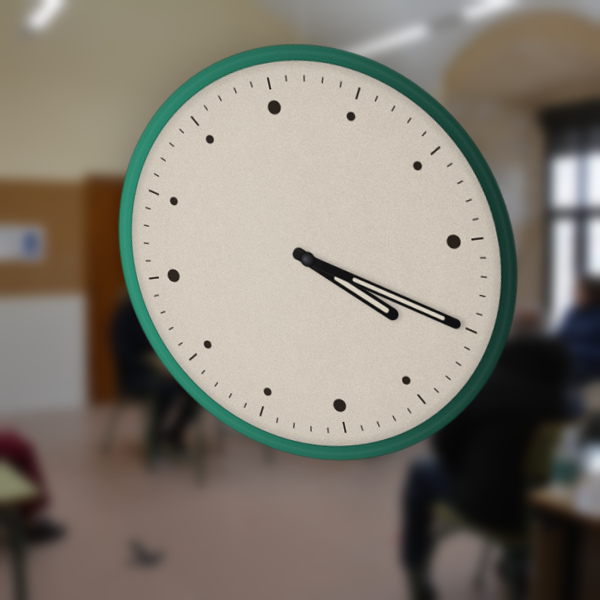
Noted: **4:20**
